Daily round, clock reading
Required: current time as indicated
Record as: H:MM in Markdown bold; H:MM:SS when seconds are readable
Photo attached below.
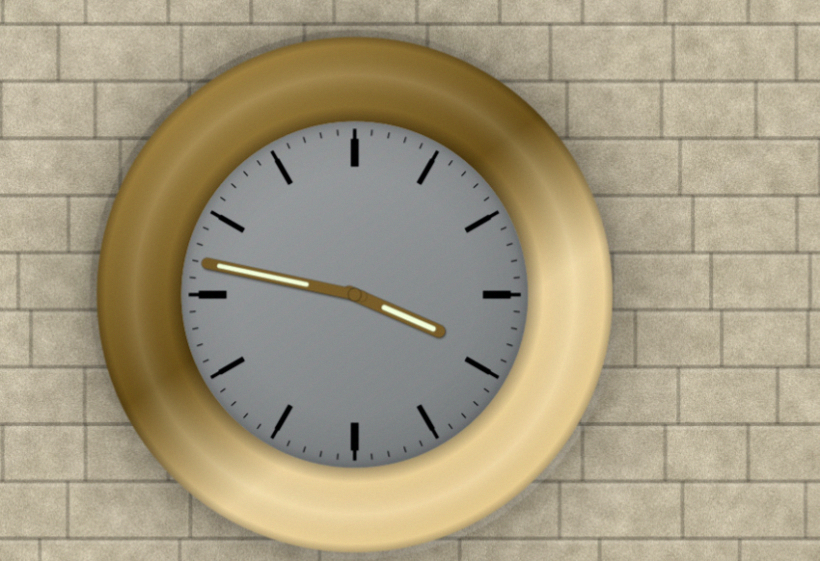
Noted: **3:47**
